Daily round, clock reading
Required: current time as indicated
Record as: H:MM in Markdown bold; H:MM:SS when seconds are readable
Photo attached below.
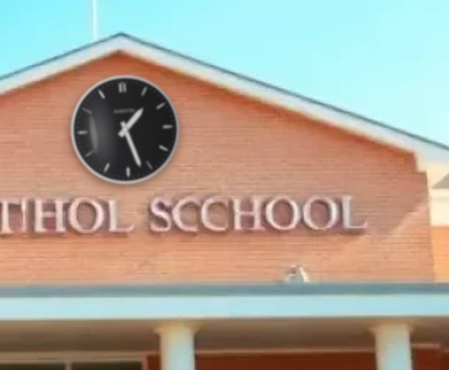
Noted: **1:27**
